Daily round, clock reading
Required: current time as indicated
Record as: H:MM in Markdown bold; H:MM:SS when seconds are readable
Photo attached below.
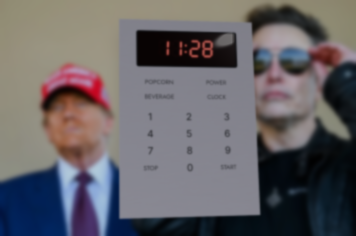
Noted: **11:28**
